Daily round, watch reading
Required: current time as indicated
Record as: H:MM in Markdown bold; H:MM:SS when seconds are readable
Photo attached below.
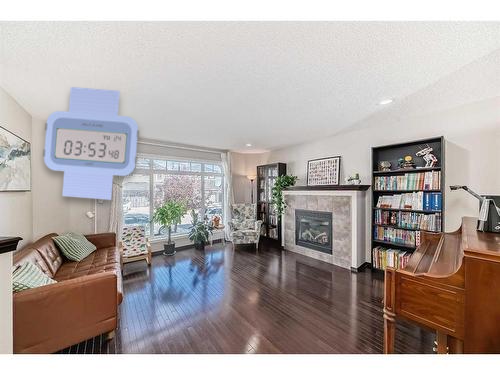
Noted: **3:53**
